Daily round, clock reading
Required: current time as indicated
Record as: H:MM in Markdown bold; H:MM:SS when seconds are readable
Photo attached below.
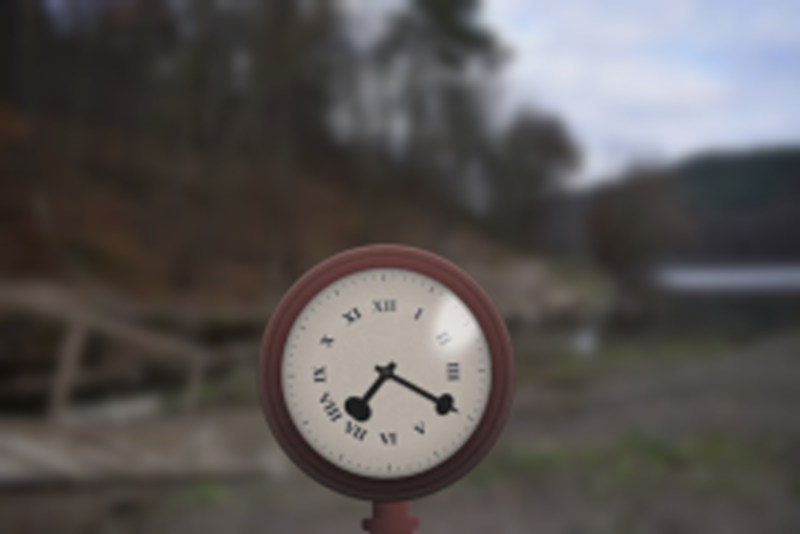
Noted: **7:20**
